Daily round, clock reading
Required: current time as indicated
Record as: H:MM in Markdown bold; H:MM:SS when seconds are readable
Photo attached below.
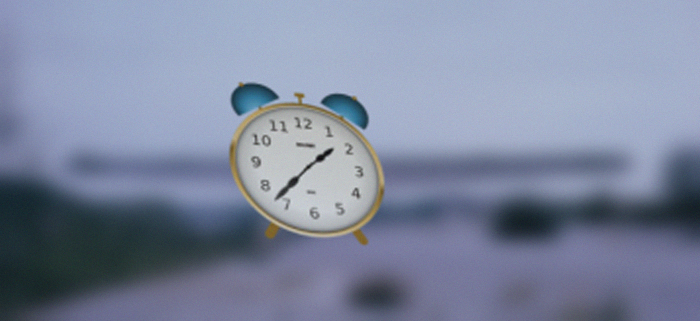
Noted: **1:37**
